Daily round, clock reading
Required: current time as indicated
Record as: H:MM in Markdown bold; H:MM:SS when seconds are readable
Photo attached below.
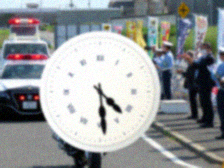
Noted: **4:29**
